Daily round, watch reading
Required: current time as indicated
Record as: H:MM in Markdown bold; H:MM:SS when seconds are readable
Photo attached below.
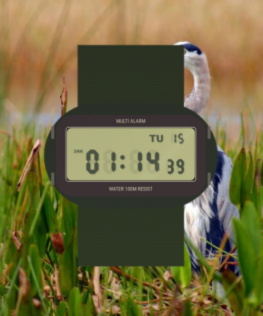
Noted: **1:14:39**
